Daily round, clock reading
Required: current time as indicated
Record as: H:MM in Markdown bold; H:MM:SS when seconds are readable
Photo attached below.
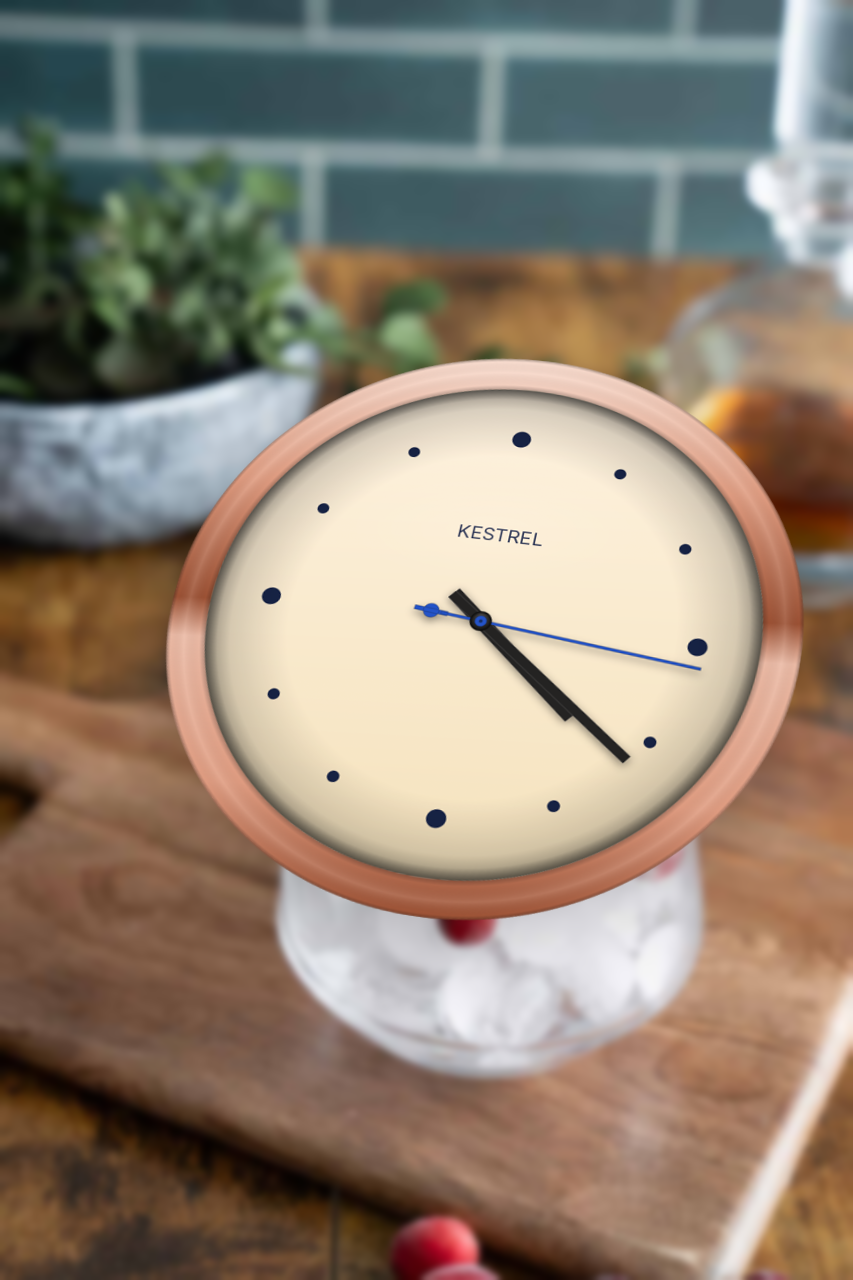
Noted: **4:21:16**
